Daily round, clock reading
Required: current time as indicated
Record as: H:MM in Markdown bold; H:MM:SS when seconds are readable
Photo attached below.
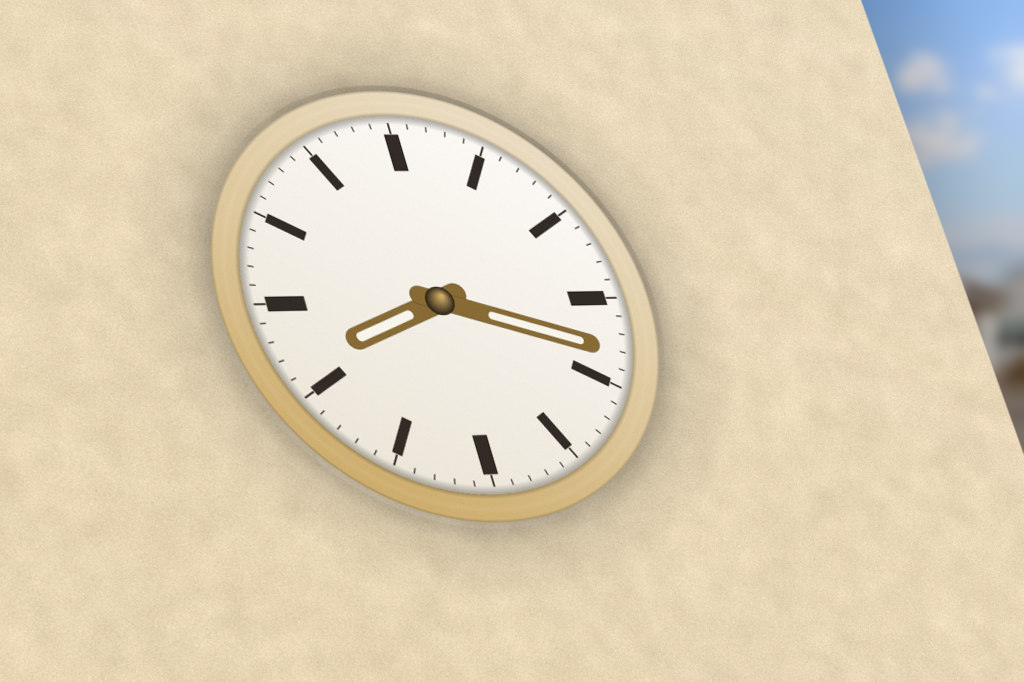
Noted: **8:18**
